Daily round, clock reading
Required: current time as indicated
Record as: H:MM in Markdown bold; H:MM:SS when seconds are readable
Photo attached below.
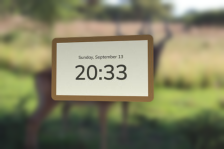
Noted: **20:33**
